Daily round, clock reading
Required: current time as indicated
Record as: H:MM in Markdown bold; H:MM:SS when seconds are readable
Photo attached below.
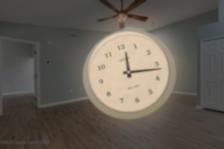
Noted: **12:17**
